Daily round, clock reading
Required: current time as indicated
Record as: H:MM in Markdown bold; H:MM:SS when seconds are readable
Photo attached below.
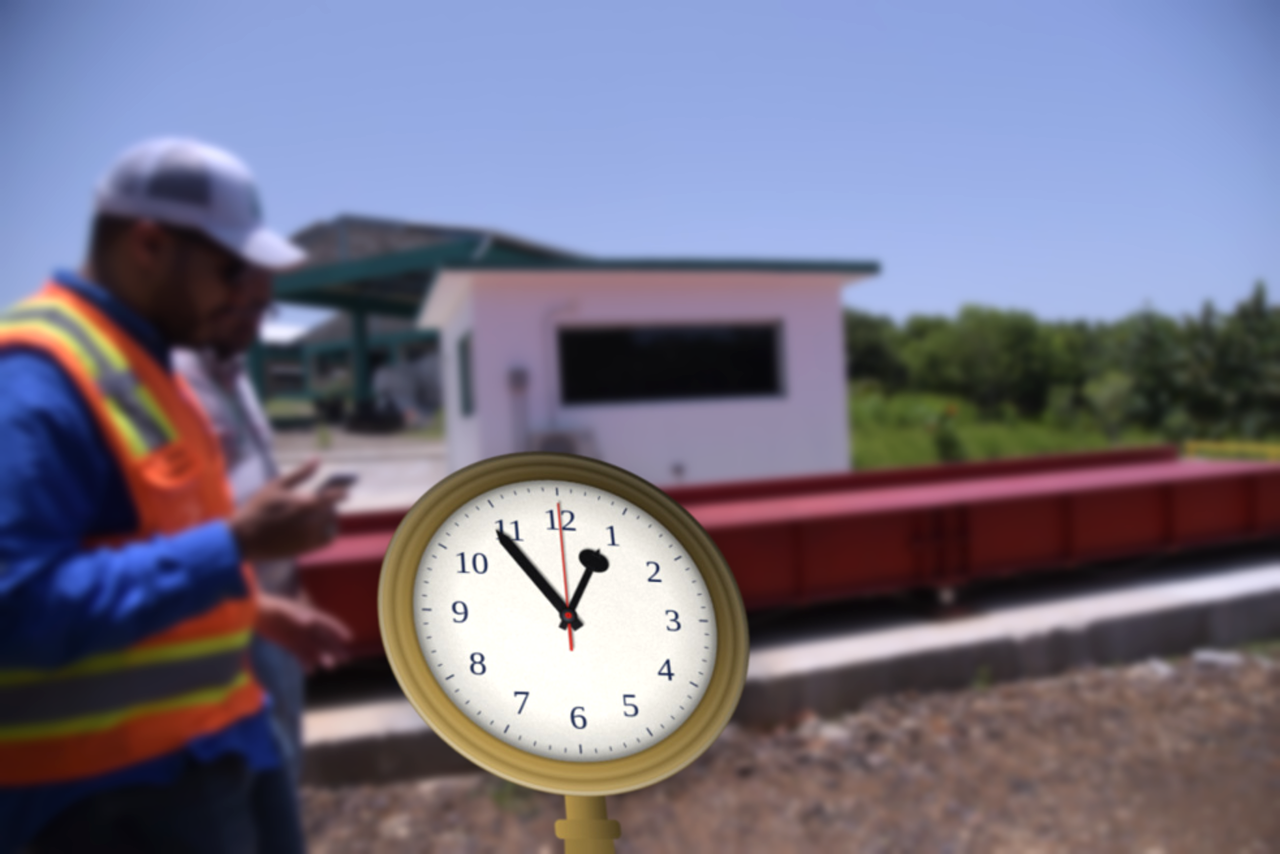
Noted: **12:54:00**
